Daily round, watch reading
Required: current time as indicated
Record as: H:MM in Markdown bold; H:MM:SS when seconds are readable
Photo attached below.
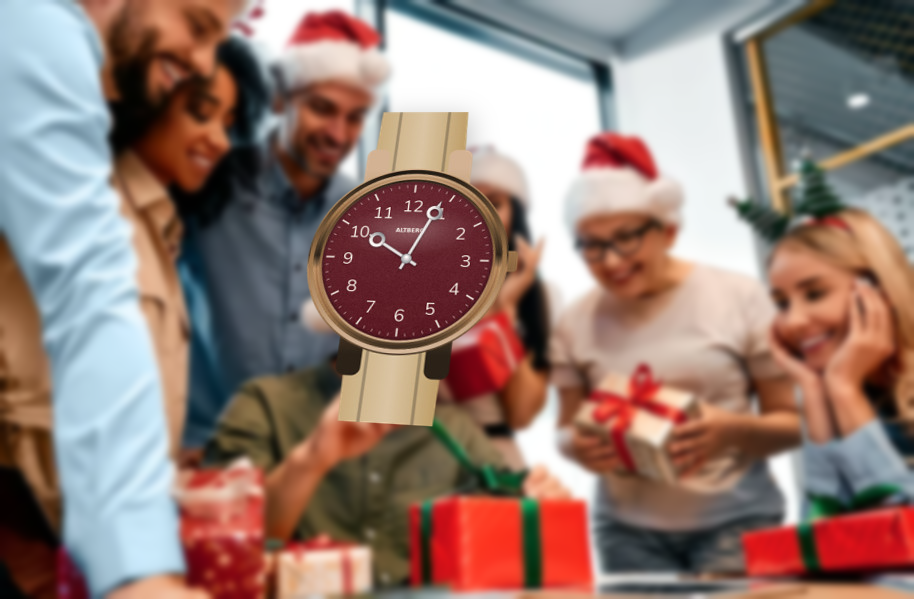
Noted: **10:04**
